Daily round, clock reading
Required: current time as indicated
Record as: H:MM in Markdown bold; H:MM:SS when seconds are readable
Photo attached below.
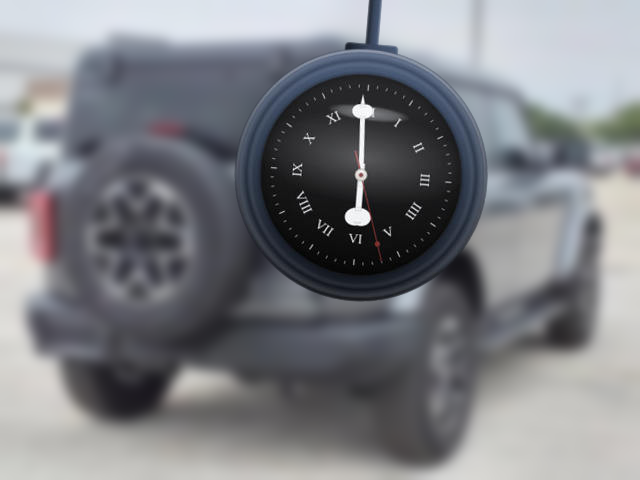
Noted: **5:59:27**
